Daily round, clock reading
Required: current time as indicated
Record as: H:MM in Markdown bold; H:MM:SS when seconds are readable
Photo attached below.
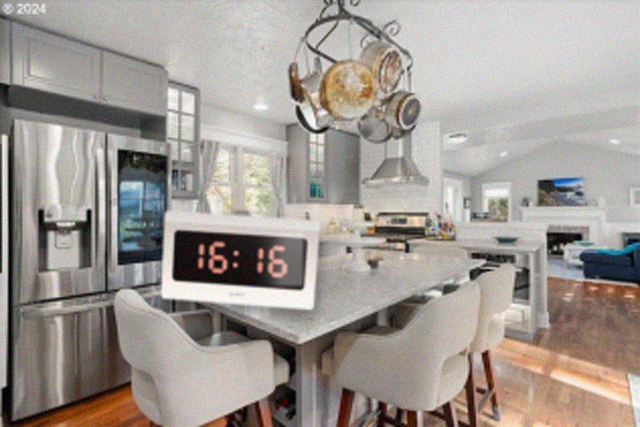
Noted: **16:16**
